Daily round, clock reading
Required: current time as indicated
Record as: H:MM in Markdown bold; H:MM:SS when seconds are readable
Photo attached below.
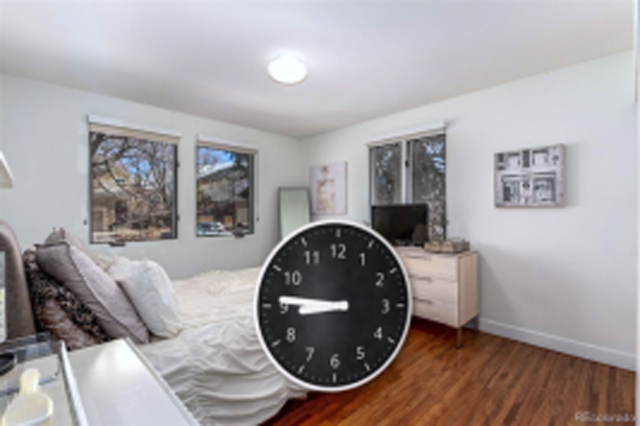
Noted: **8:46**
